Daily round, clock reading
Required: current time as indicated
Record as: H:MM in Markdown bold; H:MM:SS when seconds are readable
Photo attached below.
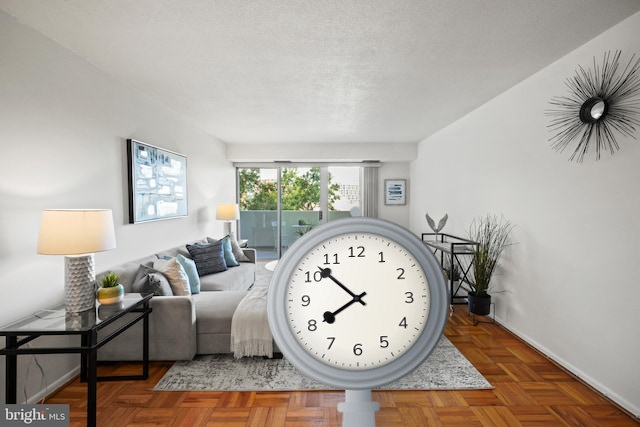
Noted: **7:52**
